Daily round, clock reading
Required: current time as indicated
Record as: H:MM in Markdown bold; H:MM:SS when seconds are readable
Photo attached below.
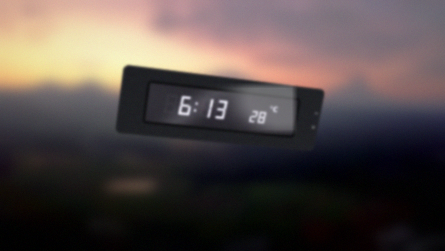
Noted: **6:13**
